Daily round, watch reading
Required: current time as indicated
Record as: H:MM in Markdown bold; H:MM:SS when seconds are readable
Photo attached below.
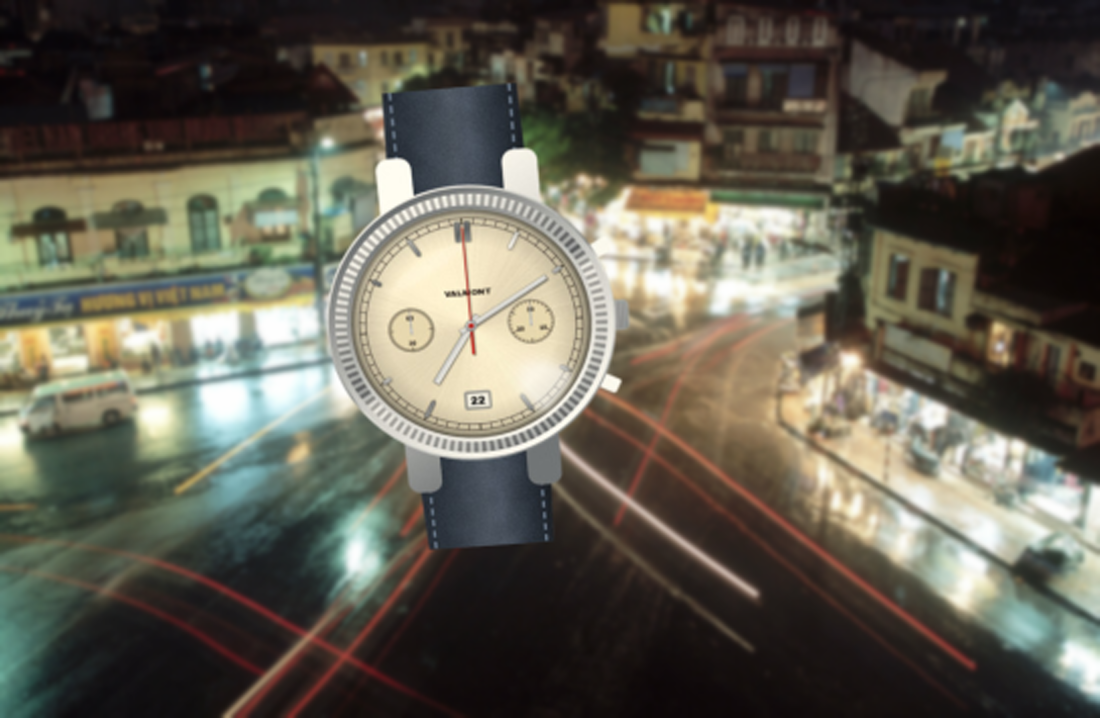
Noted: **7:10**
